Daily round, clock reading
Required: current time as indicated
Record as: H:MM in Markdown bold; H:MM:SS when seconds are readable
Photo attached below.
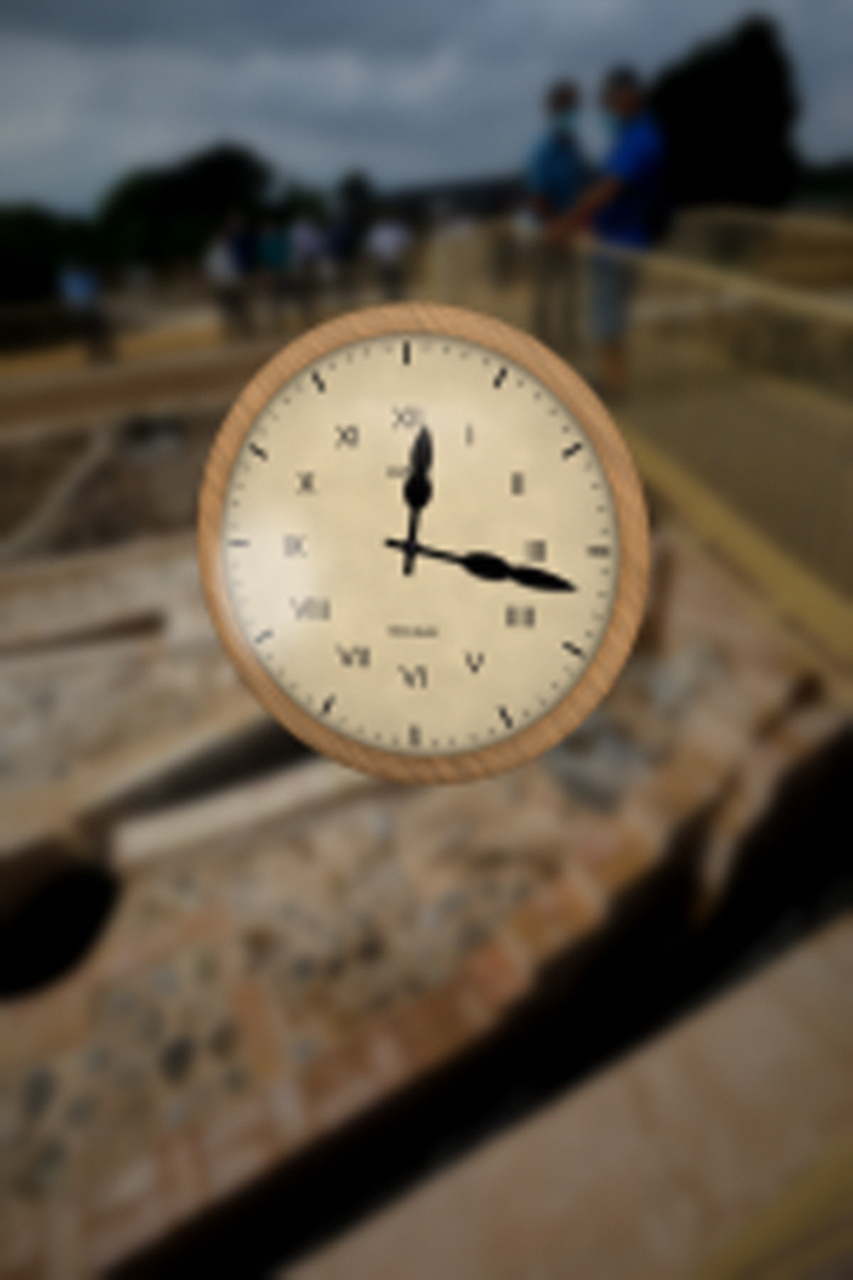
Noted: **12:17**
